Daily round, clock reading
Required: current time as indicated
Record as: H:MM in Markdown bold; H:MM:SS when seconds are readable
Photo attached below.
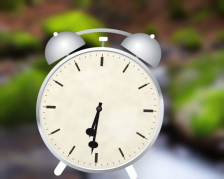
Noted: **6:31**
